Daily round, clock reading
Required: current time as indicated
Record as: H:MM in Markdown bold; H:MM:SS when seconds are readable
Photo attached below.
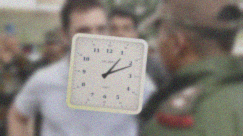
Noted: **1:11**
